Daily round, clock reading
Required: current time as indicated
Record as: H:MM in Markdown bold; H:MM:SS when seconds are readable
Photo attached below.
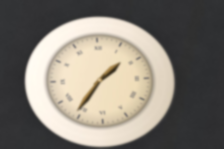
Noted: **1:36**
